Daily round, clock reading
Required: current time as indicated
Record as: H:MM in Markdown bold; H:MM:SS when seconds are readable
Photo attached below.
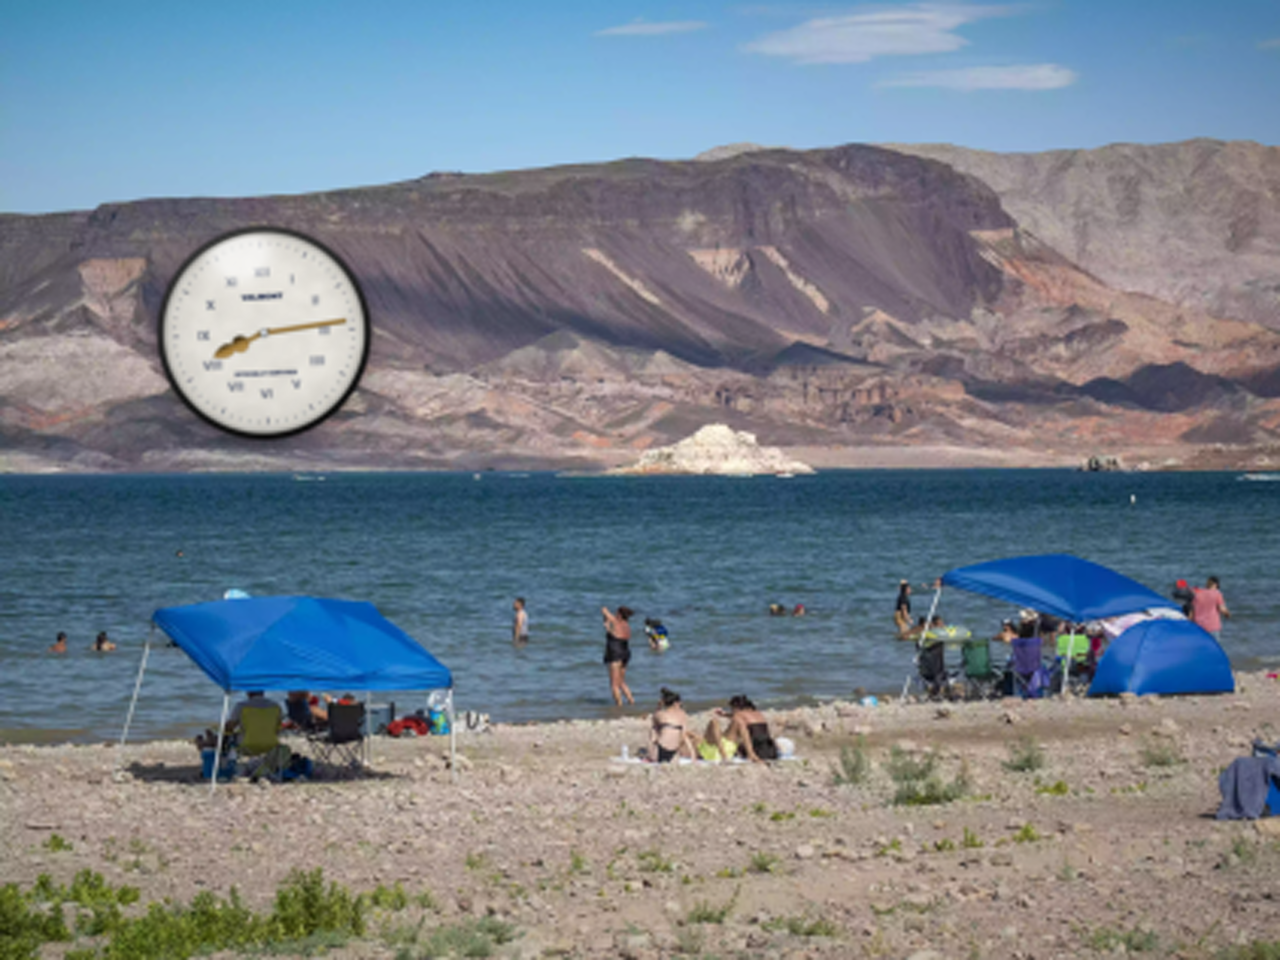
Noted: **8:14**
